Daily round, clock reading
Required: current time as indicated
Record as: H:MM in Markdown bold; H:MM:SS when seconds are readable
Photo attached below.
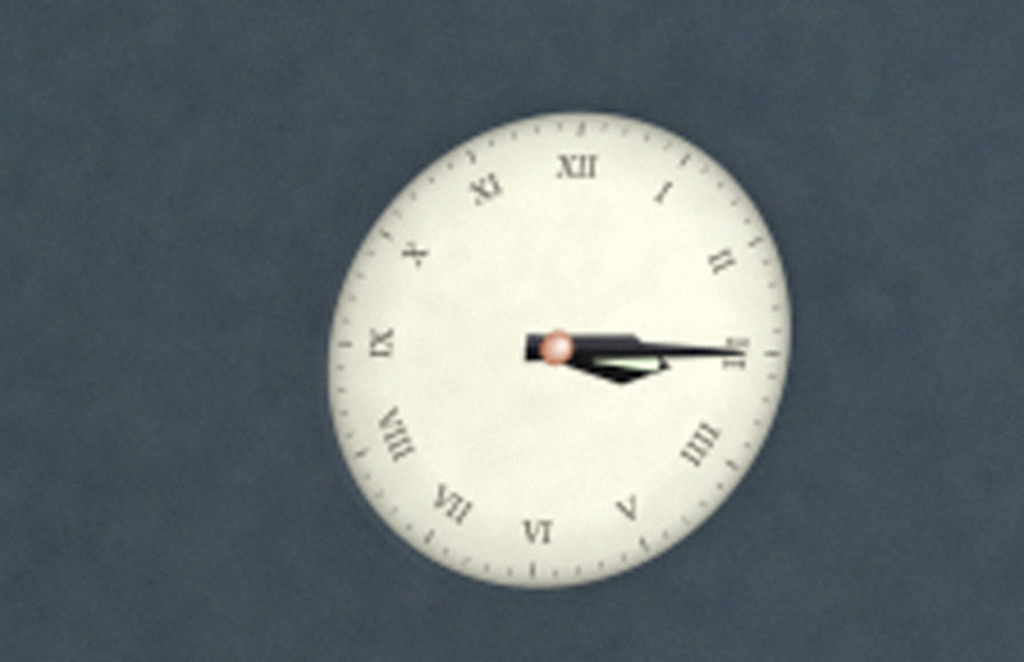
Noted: **3:15**
